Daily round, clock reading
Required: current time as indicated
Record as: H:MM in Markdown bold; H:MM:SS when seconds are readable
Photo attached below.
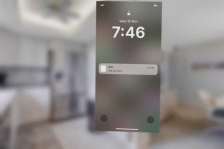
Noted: **7:46**
